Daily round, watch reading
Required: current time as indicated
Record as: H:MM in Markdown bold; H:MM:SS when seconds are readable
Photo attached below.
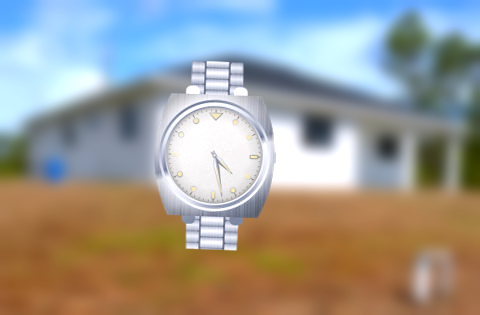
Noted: **4:28**
